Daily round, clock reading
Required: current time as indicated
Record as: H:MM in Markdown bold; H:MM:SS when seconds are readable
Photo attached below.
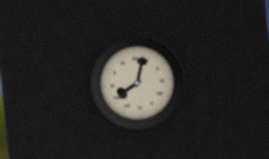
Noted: **8:03**
